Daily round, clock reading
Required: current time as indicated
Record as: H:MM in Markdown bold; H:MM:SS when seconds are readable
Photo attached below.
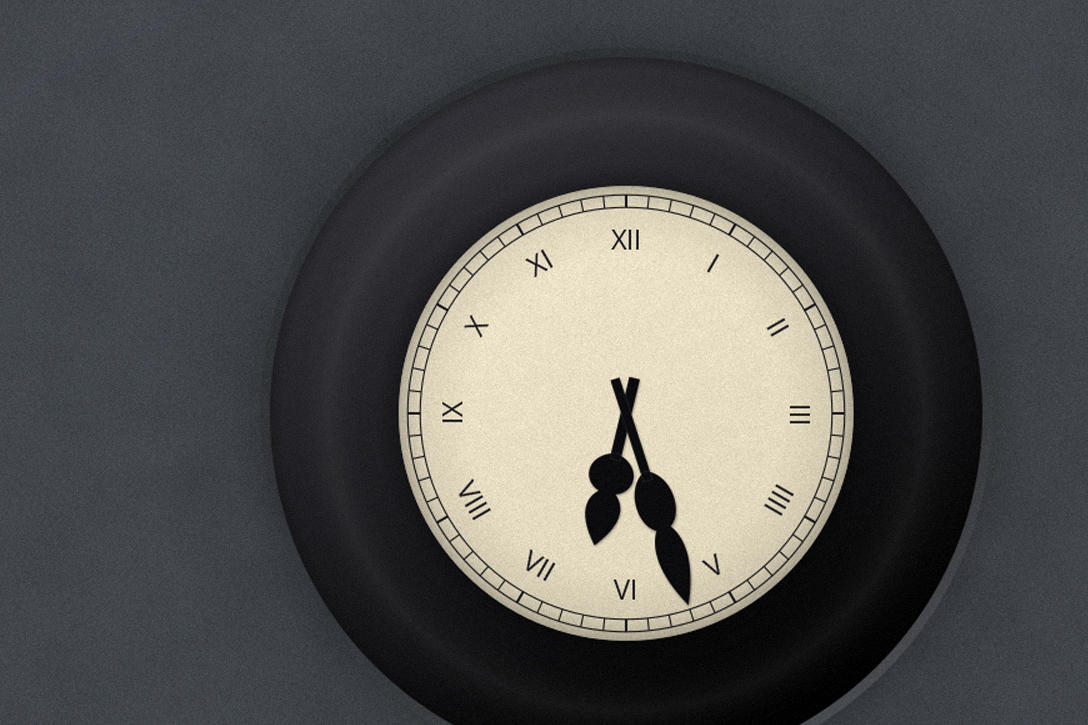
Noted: **6:27**
